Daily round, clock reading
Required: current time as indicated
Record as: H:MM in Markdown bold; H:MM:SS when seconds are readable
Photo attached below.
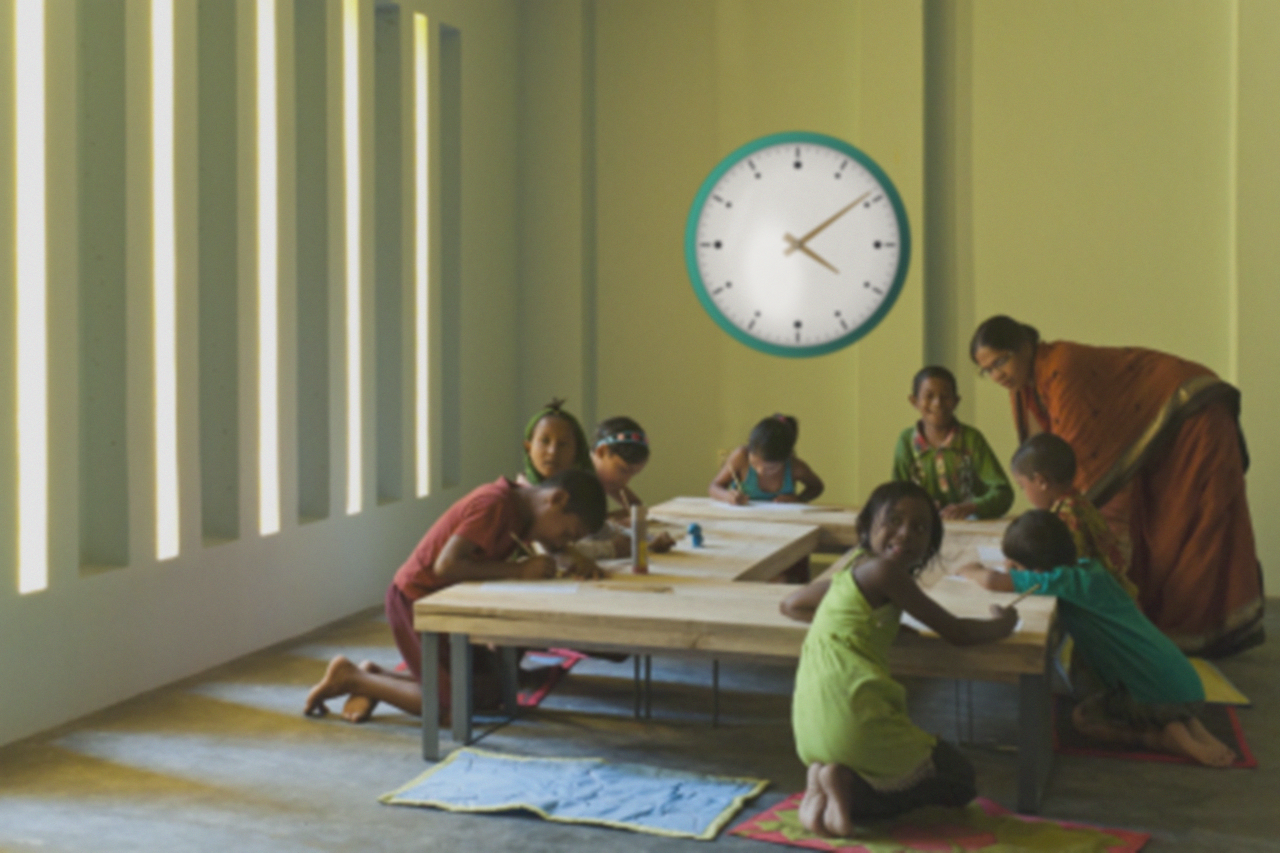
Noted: **4:09**
